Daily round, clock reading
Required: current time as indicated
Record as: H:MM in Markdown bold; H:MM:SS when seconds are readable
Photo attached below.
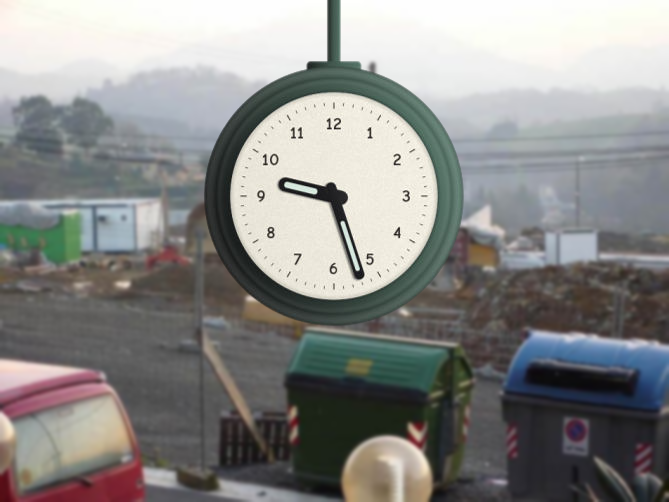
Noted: **9:27**
